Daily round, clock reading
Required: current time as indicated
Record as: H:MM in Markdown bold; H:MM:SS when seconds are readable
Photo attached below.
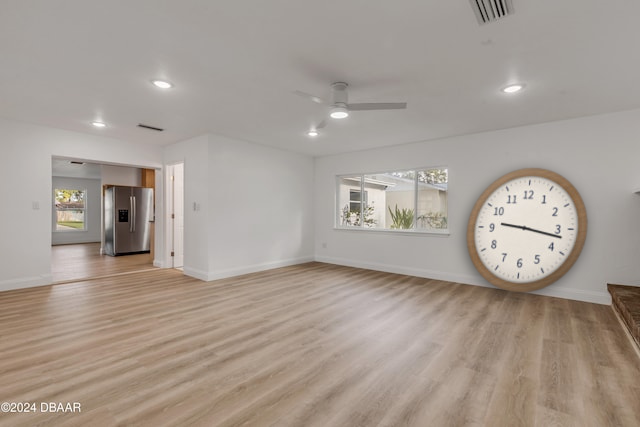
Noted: **9:17**
